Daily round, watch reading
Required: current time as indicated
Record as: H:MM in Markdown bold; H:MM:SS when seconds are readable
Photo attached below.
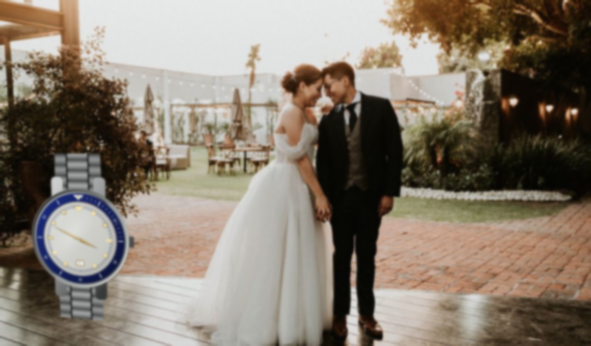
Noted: **3:49**
